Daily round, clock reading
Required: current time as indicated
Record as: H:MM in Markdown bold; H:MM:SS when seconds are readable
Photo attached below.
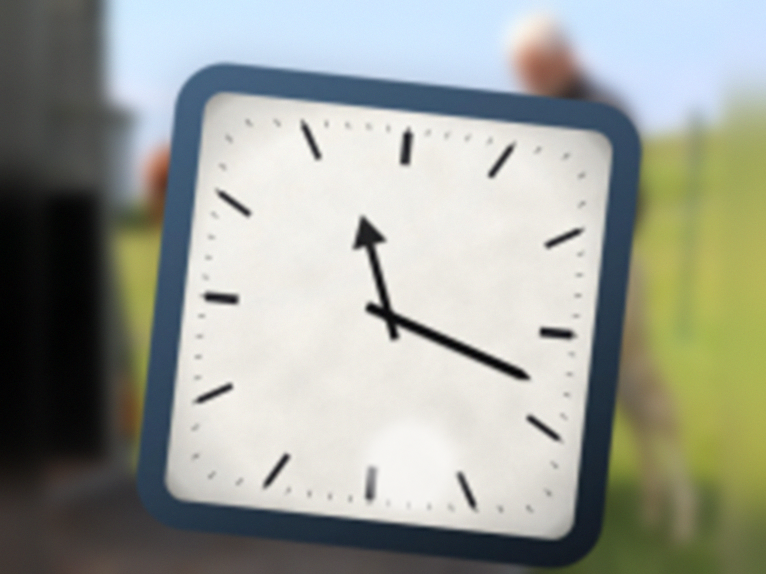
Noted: **11:18**
